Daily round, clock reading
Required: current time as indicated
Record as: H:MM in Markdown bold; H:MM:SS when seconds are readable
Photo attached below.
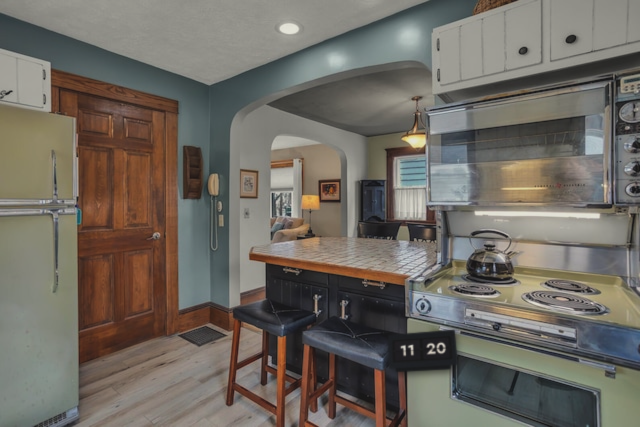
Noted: **11:20**
